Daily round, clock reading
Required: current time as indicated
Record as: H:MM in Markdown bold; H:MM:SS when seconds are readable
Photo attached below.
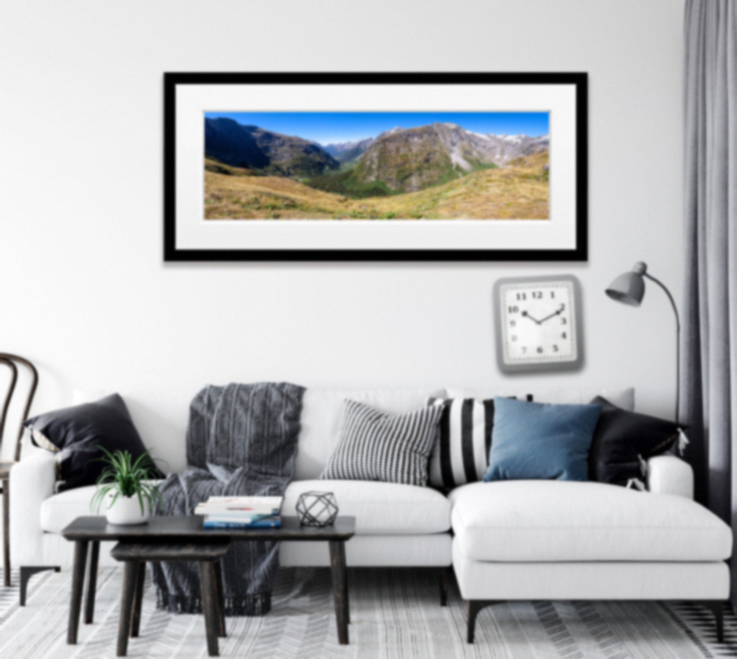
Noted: **10:11**
